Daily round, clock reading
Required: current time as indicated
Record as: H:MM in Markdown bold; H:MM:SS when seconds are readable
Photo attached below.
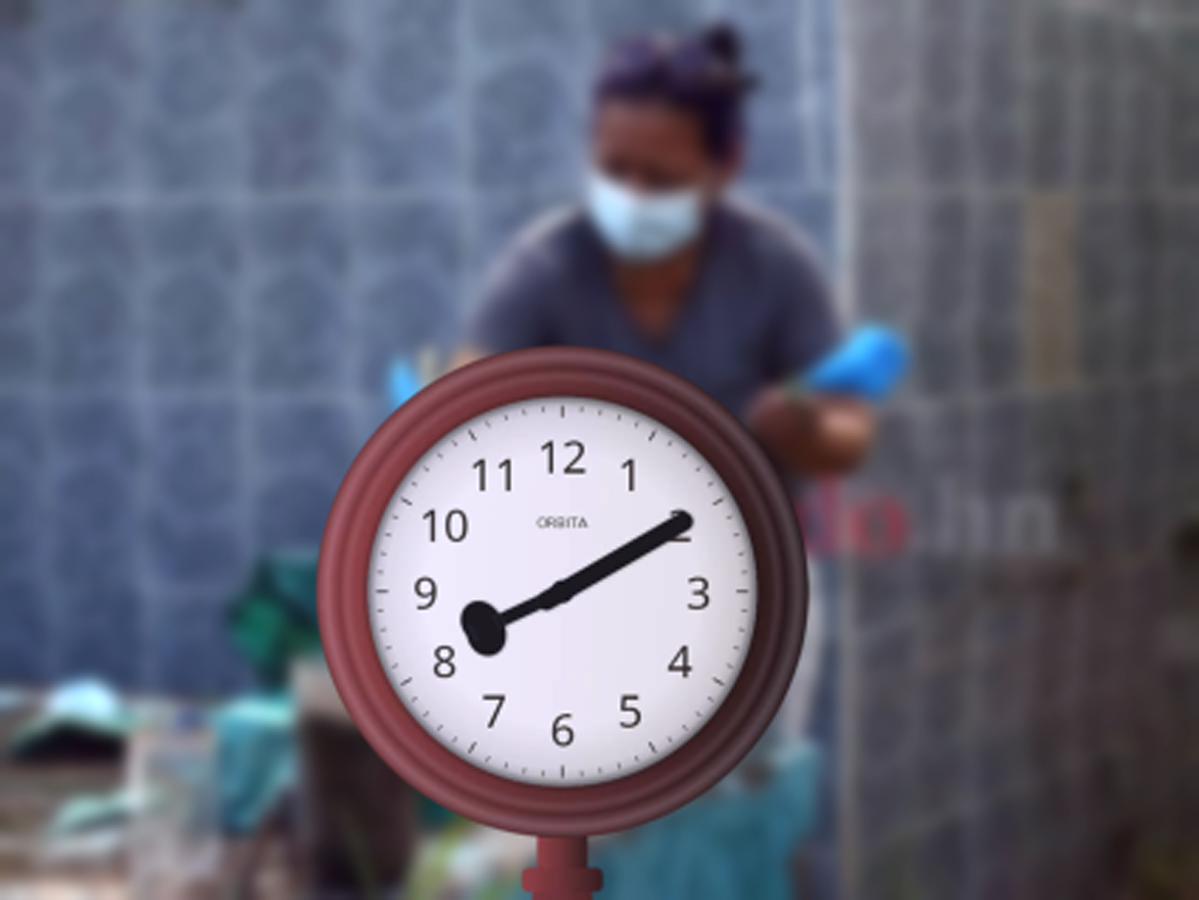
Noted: **8:10**
